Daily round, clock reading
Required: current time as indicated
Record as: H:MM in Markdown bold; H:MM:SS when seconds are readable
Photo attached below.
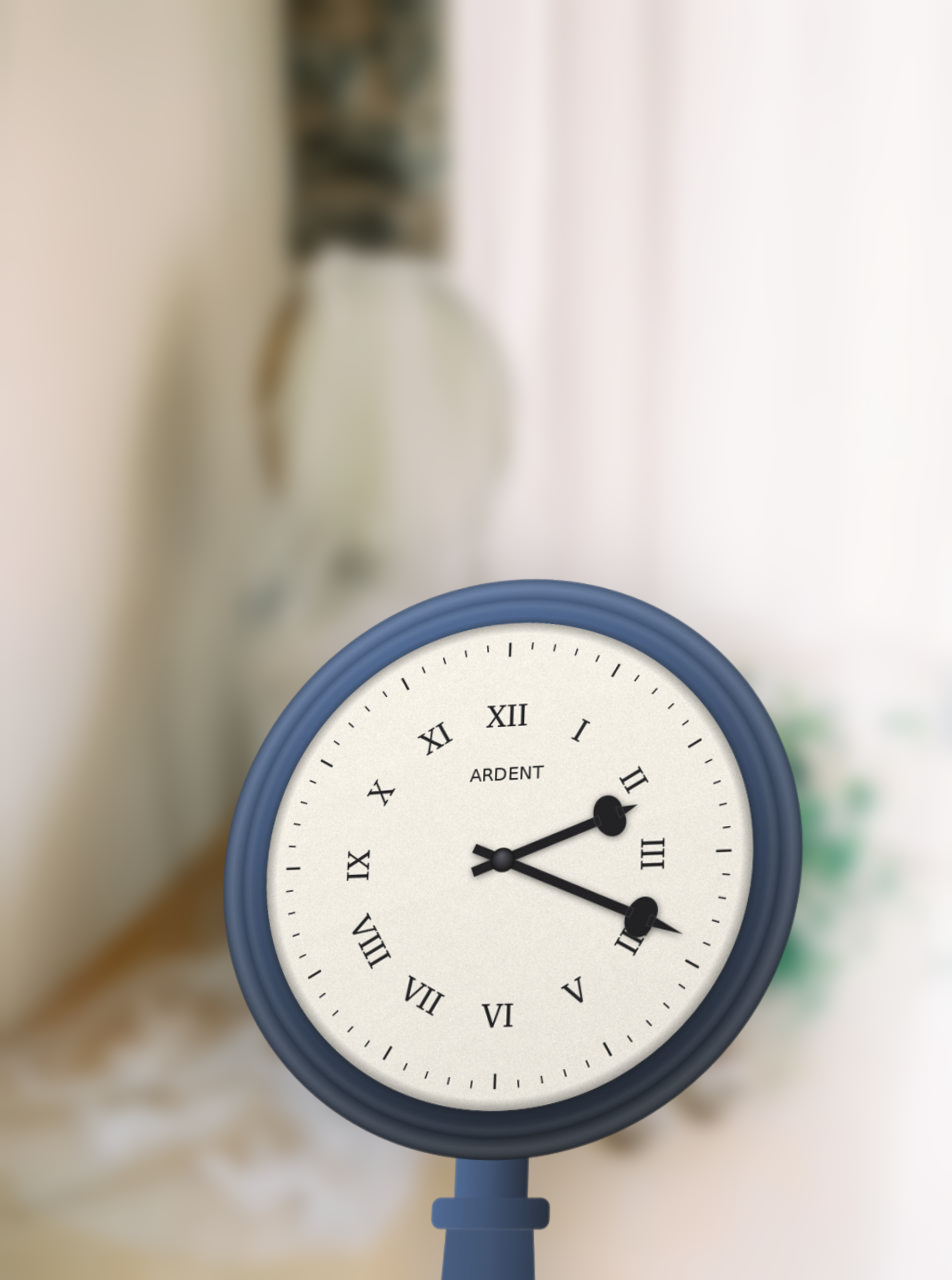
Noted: **2:19**
